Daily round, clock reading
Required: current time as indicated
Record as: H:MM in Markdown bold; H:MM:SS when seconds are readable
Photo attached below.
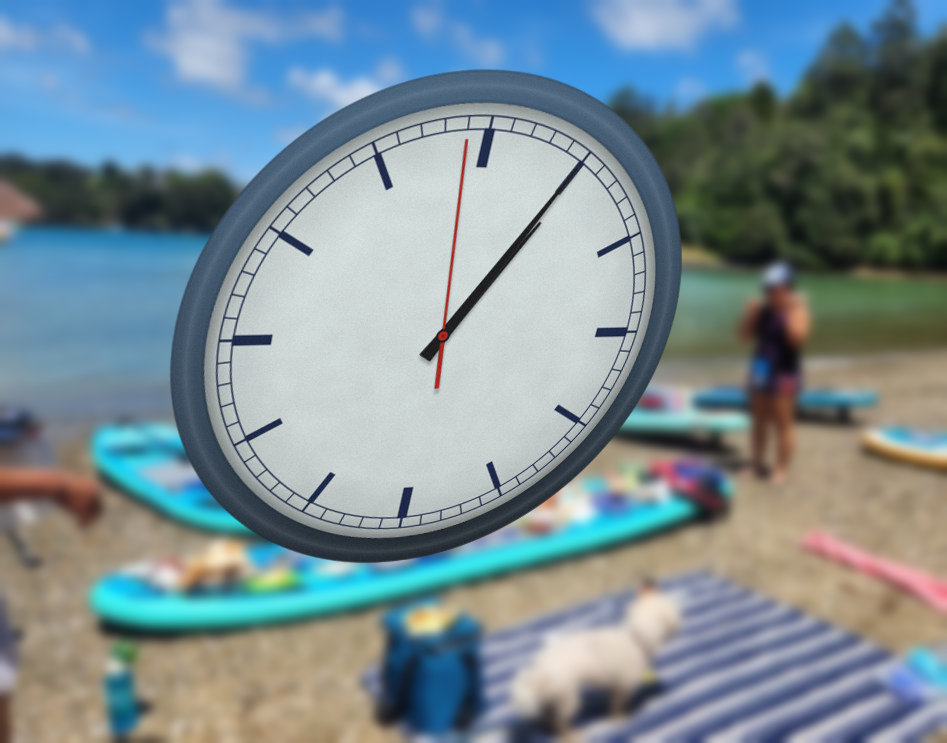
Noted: **1:04:59**
